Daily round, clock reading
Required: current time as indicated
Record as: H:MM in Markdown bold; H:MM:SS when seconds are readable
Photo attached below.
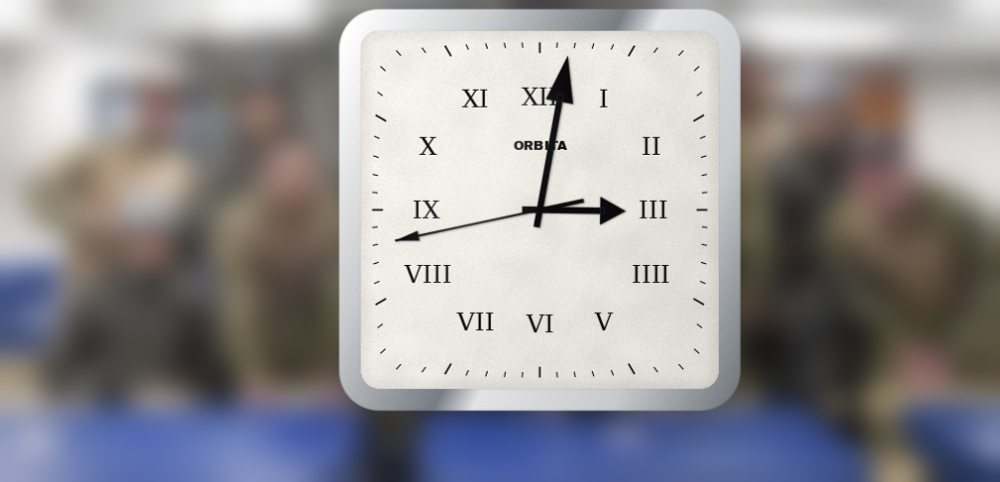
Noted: **3:01:43**
